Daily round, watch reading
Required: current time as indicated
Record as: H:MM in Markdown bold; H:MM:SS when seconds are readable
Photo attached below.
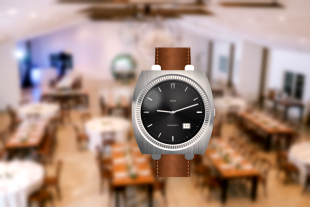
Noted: **9:12**
